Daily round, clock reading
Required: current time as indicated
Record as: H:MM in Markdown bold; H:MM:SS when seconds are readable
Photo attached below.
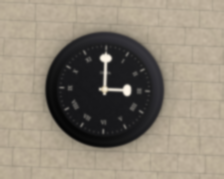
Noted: **3:00**
